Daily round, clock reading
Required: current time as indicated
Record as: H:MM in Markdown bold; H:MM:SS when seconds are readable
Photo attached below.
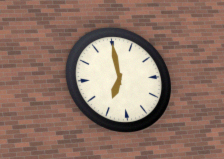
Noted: **7:00**
